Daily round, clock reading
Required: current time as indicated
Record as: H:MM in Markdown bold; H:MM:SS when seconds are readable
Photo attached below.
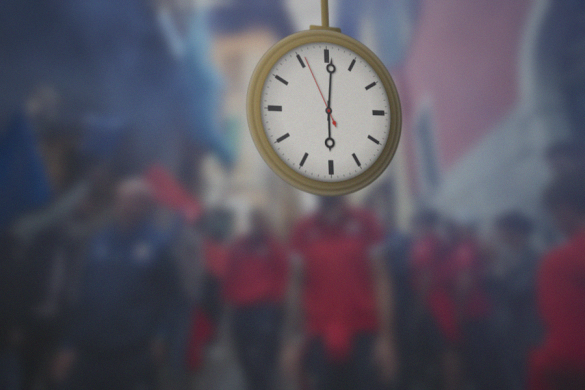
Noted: **6:00:56**
